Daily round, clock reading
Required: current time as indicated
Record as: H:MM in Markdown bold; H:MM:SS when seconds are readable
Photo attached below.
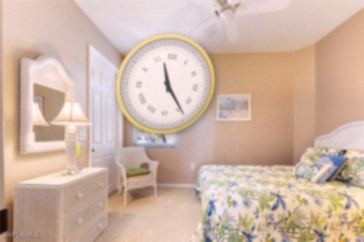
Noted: **11:24**
